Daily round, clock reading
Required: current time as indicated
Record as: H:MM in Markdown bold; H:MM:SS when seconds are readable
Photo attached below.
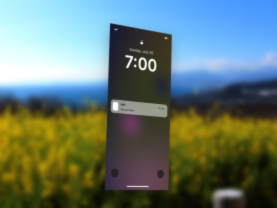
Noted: **7:00**
